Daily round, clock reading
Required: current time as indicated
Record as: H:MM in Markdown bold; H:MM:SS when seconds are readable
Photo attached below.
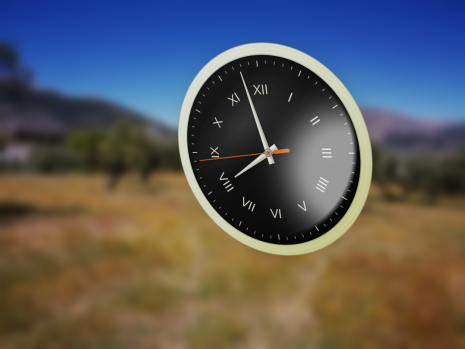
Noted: **7:57:44**
